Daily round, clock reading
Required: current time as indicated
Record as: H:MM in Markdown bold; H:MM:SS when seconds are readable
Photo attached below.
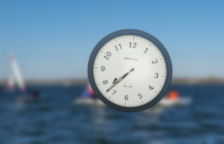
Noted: **7:37**
